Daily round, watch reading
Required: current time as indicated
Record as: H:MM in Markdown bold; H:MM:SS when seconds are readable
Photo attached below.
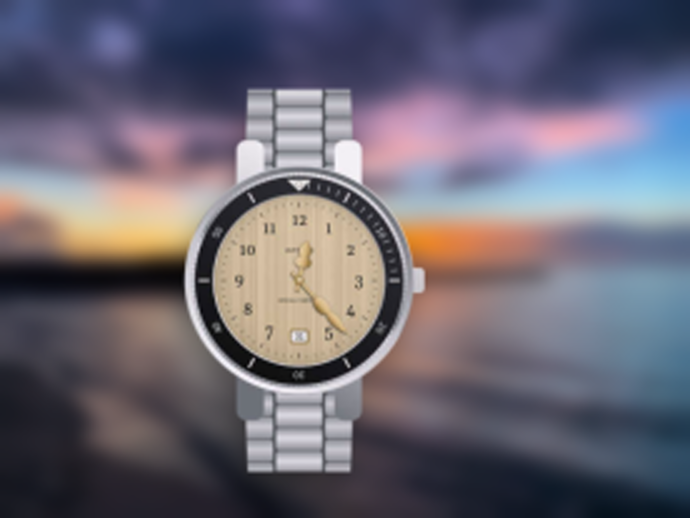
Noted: **12:23**
